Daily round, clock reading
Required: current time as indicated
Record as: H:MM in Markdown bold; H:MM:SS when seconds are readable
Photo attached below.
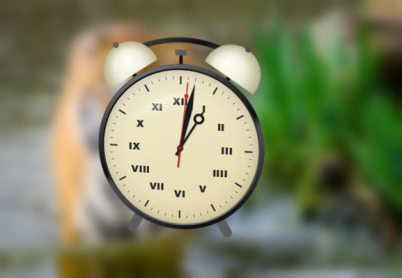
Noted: **1:02:01**
